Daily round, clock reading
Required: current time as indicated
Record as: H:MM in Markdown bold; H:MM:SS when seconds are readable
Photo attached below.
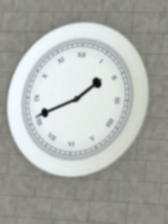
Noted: **1:41**
